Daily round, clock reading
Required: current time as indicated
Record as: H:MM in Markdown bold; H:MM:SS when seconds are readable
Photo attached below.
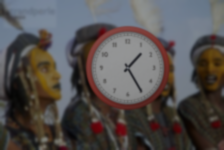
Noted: **1:25**
